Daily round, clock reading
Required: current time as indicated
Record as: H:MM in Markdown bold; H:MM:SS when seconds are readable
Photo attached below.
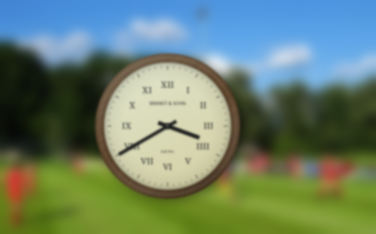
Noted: **3:40**
